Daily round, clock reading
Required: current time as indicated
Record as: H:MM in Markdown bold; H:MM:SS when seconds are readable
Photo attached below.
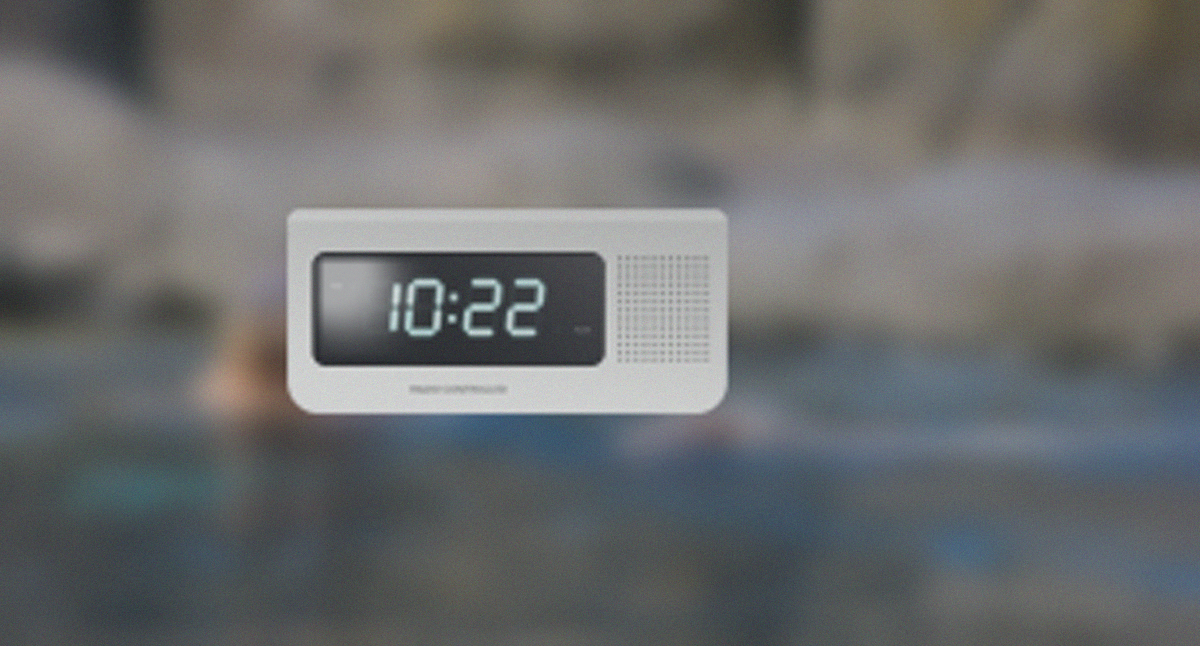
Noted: **10:22**
